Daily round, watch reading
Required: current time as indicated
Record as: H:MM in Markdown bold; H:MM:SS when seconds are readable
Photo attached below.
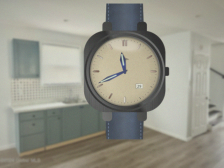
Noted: **11:41**
